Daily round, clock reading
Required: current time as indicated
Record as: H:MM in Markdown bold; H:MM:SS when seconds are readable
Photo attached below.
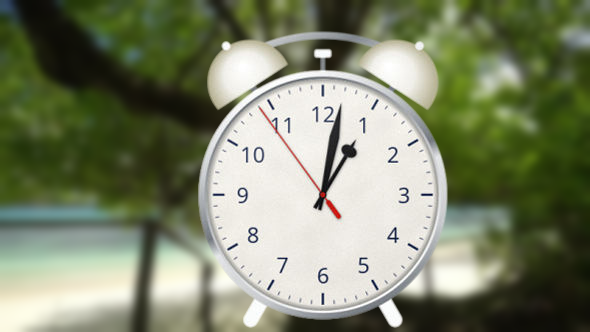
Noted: **1:01:54**
